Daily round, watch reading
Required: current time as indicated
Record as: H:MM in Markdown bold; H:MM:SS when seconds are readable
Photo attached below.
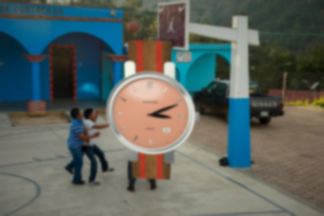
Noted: **3:11**
